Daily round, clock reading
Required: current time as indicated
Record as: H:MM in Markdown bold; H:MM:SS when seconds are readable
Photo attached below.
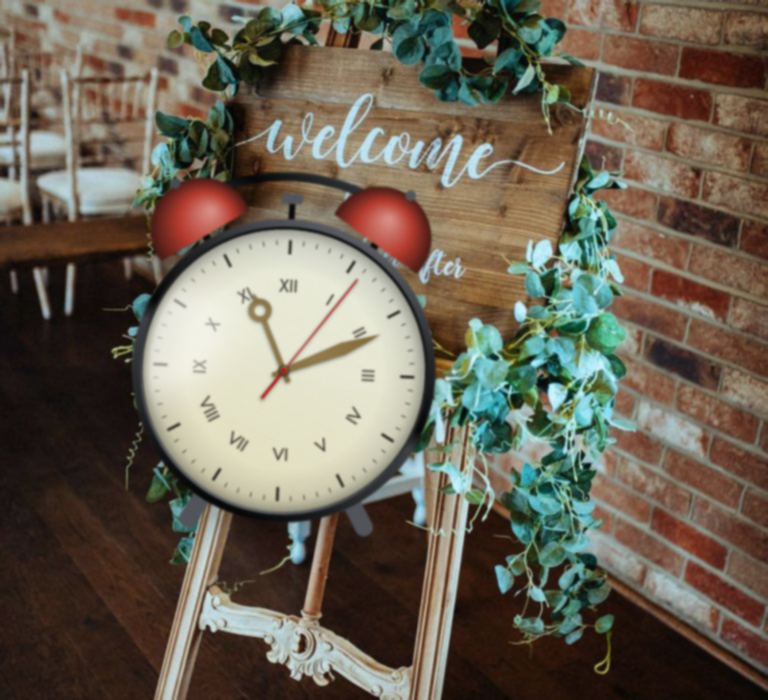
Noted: **11:11:06**
